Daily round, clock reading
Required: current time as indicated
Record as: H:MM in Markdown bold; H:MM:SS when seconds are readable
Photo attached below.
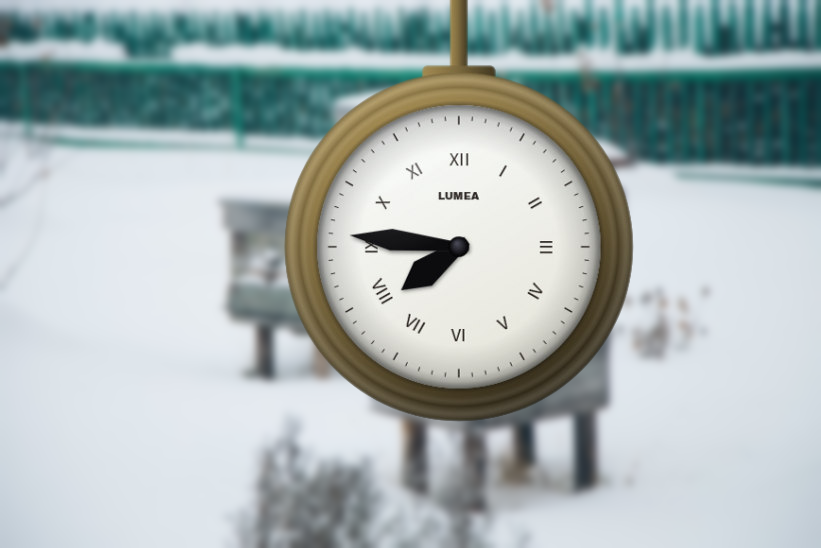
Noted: **7:46**
